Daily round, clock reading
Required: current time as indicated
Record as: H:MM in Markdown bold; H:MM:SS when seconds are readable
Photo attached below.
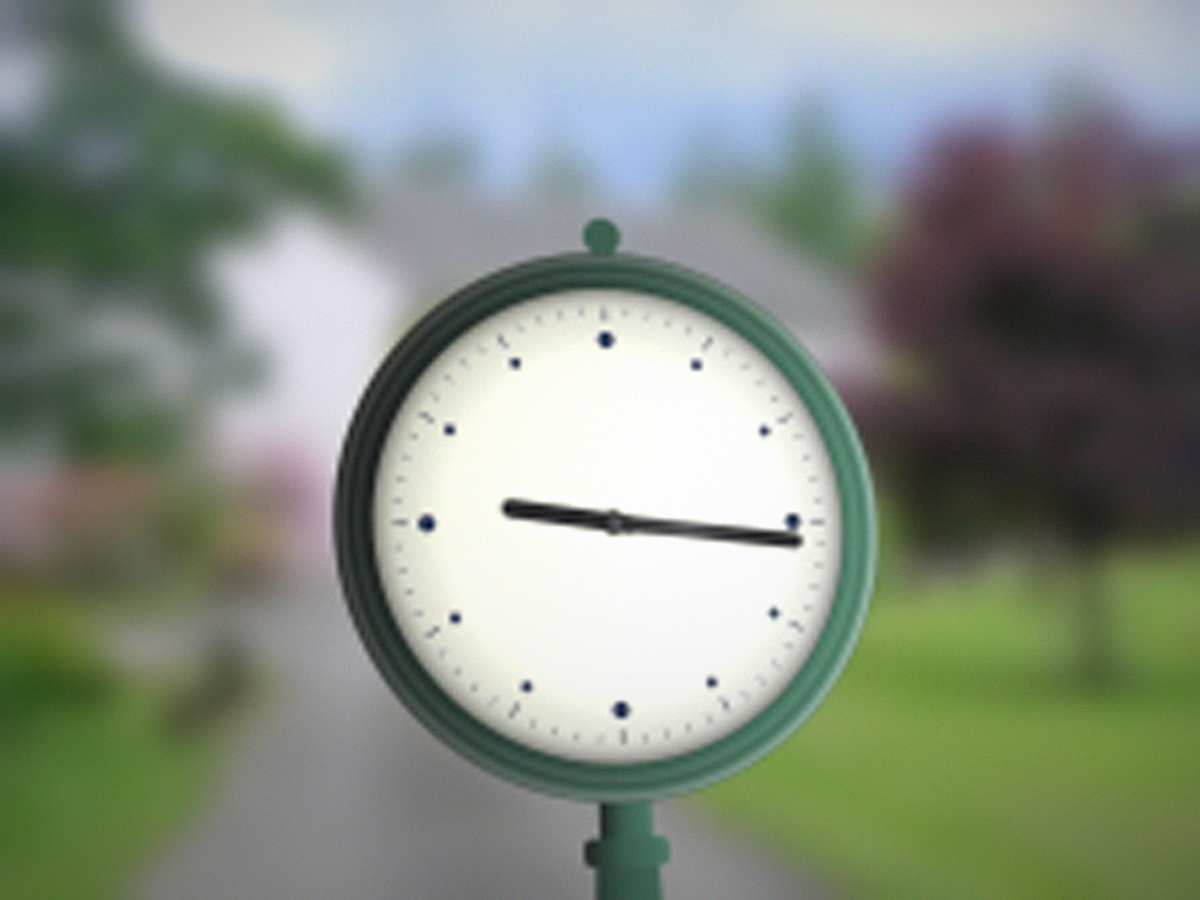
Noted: **9:16**
